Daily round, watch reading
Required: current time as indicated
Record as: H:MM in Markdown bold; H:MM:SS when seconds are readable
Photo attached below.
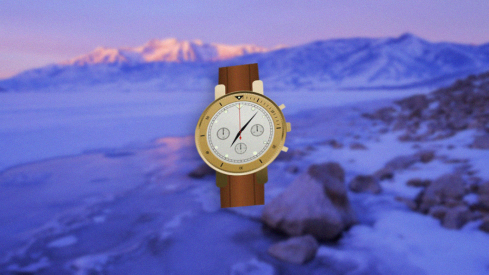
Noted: **7:07**
